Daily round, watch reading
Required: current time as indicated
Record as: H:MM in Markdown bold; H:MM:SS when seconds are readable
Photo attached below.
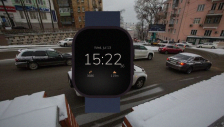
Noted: **15:22**
